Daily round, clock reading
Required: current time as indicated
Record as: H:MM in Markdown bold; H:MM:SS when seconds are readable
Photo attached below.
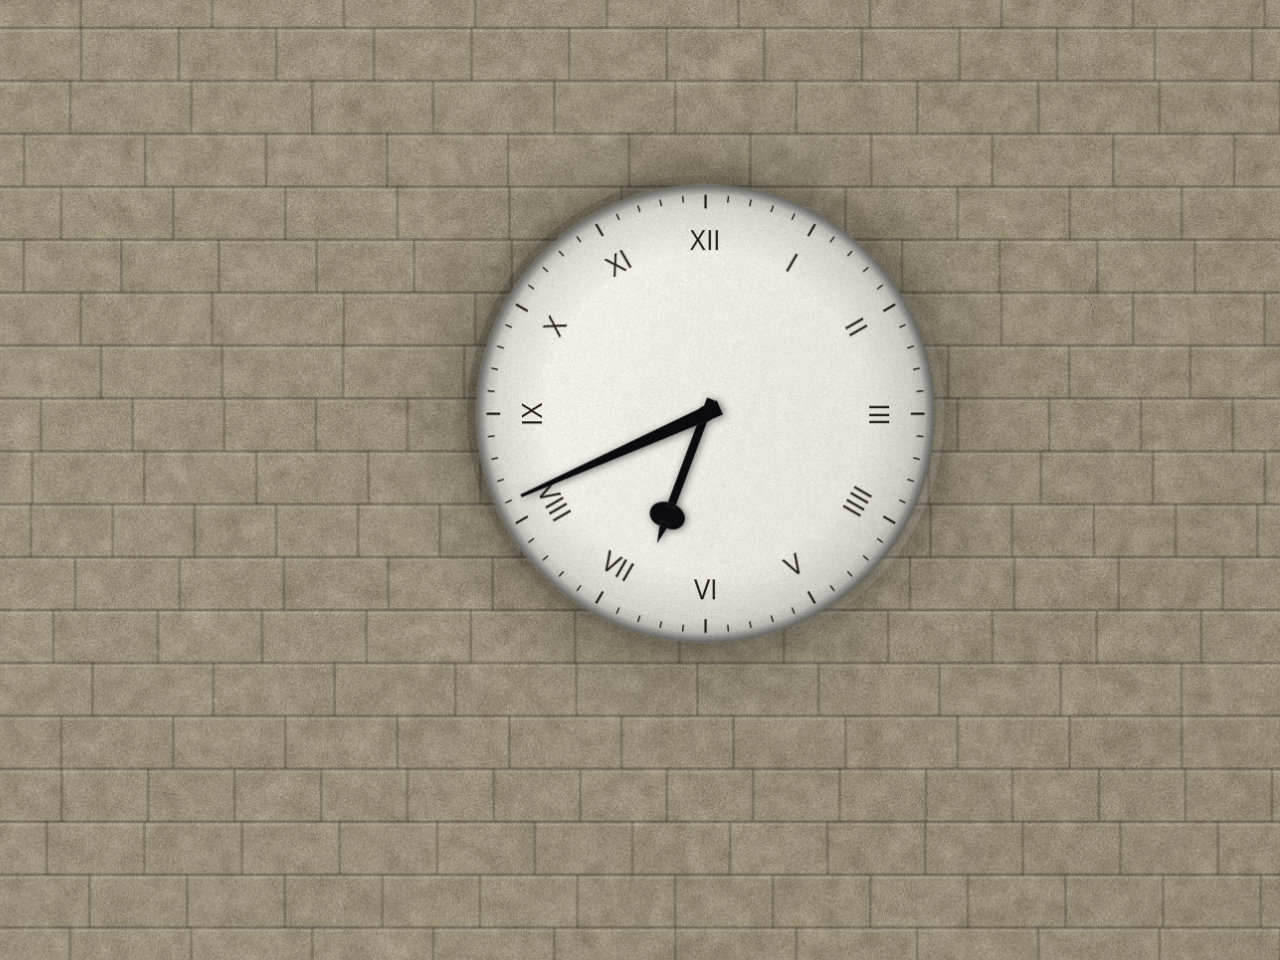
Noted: **6:41**
